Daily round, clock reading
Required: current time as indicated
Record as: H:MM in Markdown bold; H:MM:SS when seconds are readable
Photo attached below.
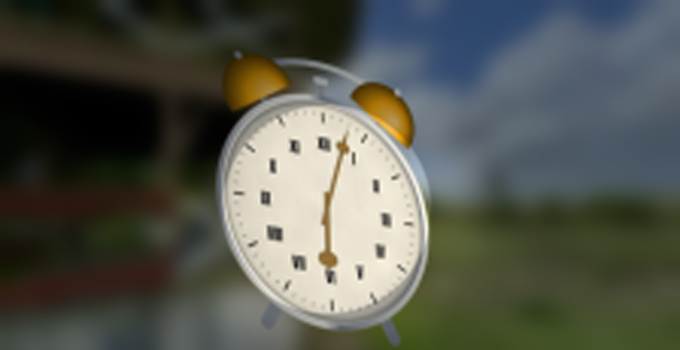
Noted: **6:03**
